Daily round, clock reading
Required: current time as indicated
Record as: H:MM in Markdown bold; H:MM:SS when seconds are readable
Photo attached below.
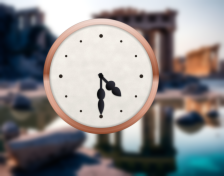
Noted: **4:30**
